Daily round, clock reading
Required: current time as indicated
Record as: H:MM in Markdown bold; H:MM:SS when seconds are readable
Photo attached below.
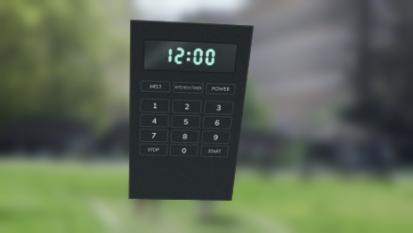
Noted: **12:00**
